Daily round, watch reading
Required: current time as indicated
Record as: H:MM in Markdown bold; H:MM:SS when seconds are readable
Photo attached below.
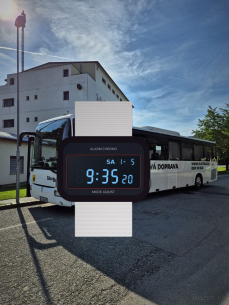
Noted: **9:35:20**
